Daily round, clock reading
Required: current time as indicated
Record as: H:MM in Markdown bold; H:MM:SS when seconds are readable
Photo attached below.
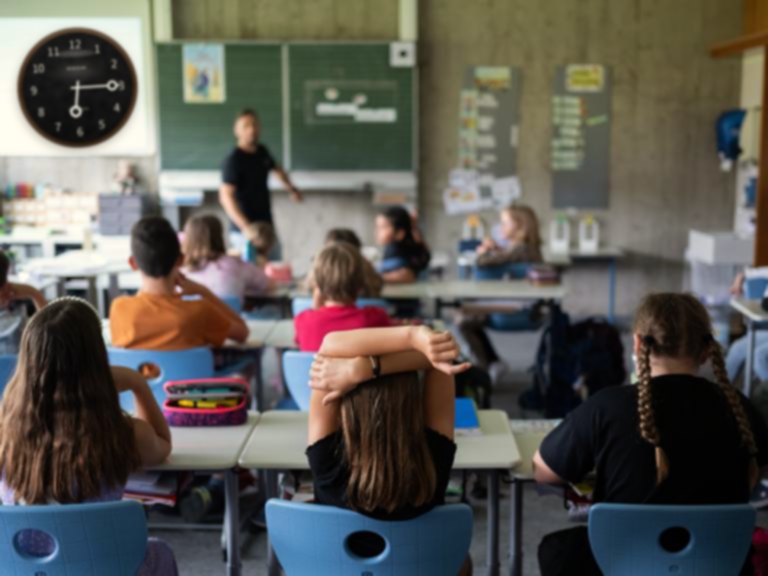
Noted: **6:15**
